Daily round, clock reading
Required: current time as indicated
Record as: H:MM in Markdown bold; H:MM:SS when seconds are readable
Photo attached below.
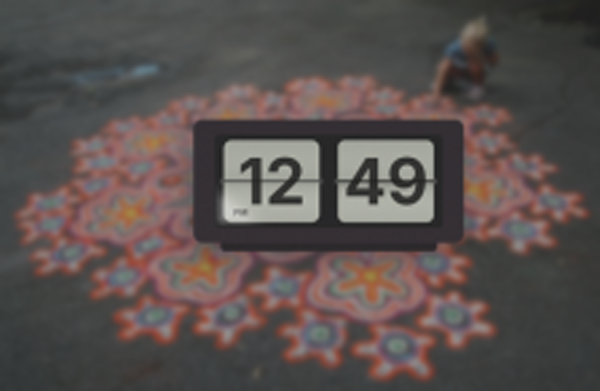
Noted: **12:49**
